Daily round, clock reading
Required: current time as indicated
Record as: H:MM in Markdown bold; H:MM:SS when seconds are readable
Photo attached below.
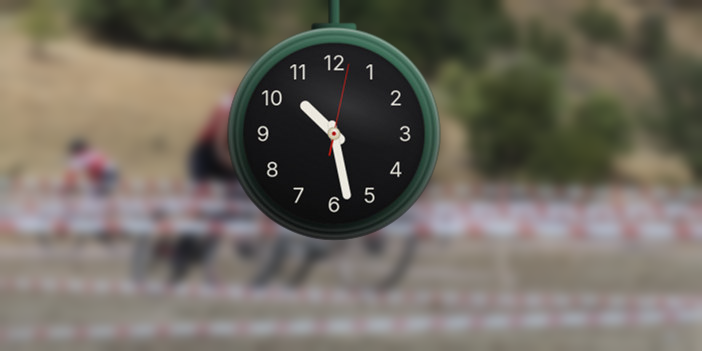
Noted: **10:28:02**
